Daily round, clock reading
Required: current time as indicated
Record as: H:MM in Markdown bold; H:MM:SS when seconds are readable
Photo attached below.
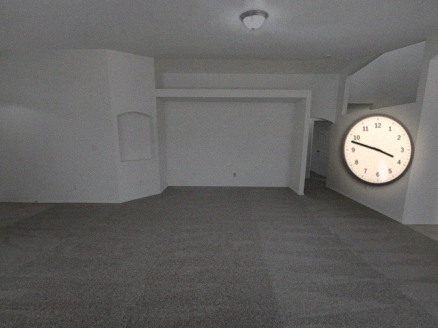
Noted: **3:48**
